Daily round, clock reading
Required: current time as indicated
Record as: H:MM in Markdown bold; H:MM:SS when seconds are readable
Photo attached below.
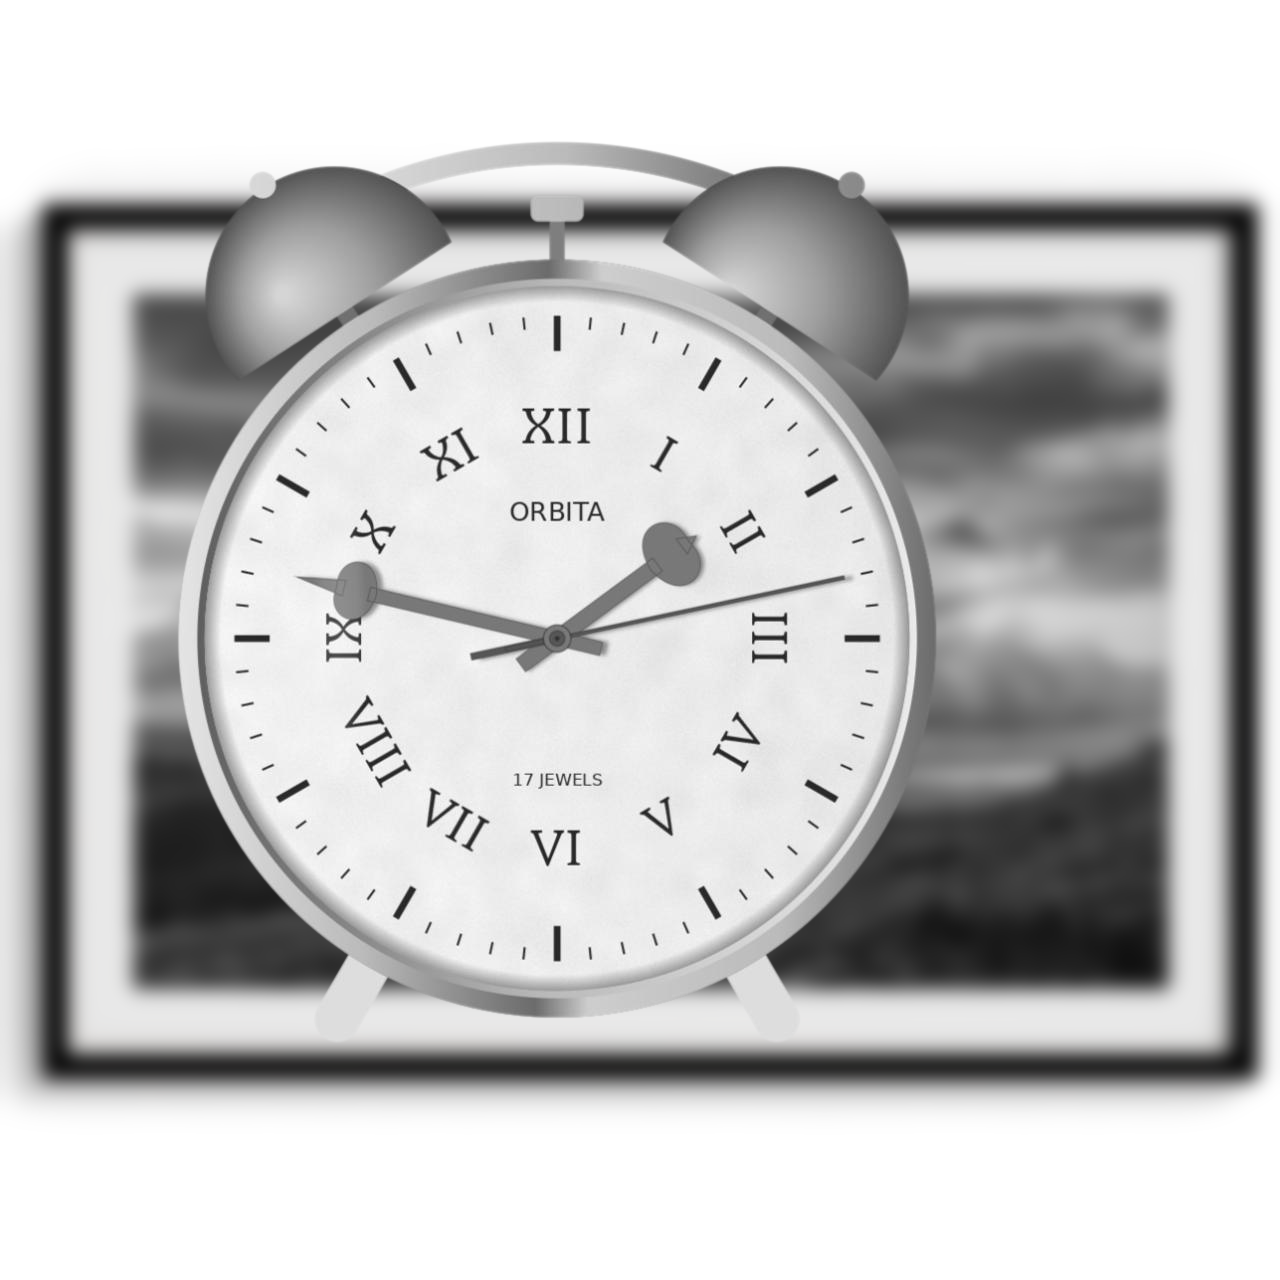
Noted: **1:47:13**
